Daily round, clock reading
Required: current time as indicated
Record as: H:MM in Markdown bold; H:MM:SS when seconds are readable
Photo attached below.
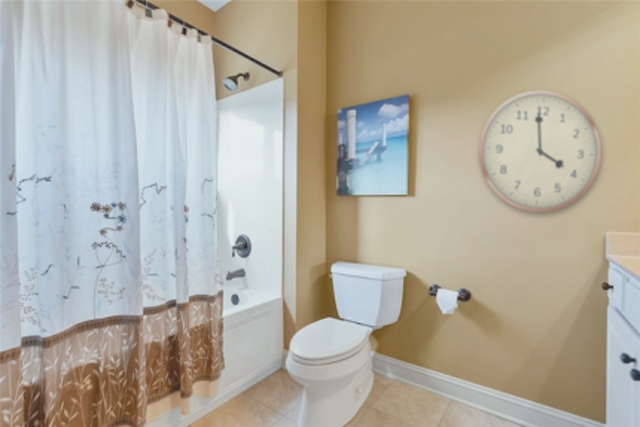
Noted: **3:59**
